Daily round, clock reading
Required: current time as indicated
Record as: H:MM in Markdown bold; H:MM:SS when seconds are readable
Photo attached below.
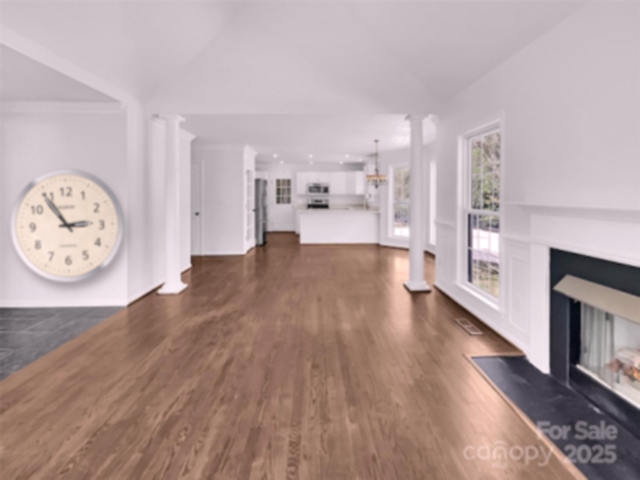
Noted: **2:54**
